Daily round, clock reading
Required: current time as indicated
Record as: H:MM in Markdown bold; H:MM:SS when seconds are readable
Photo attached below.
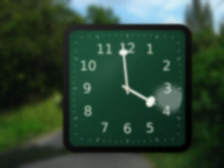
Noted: **3:59**
